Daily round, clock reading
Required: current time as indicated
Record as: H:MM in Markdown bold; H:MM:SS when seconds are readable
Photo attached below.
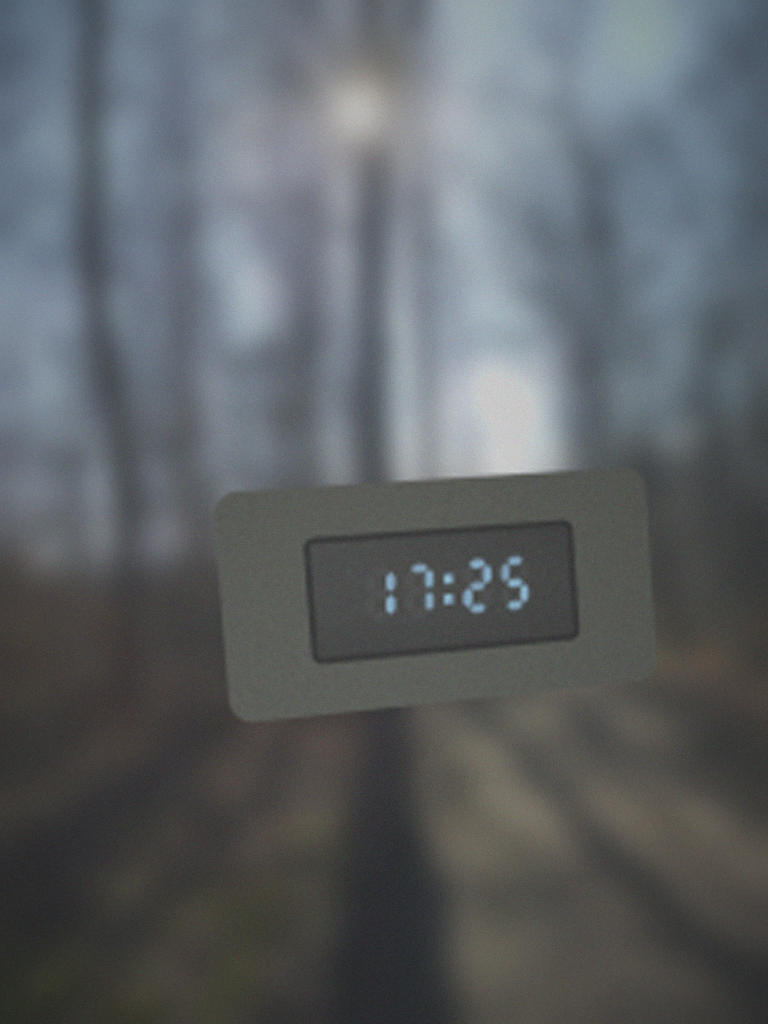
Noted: **17:25**
